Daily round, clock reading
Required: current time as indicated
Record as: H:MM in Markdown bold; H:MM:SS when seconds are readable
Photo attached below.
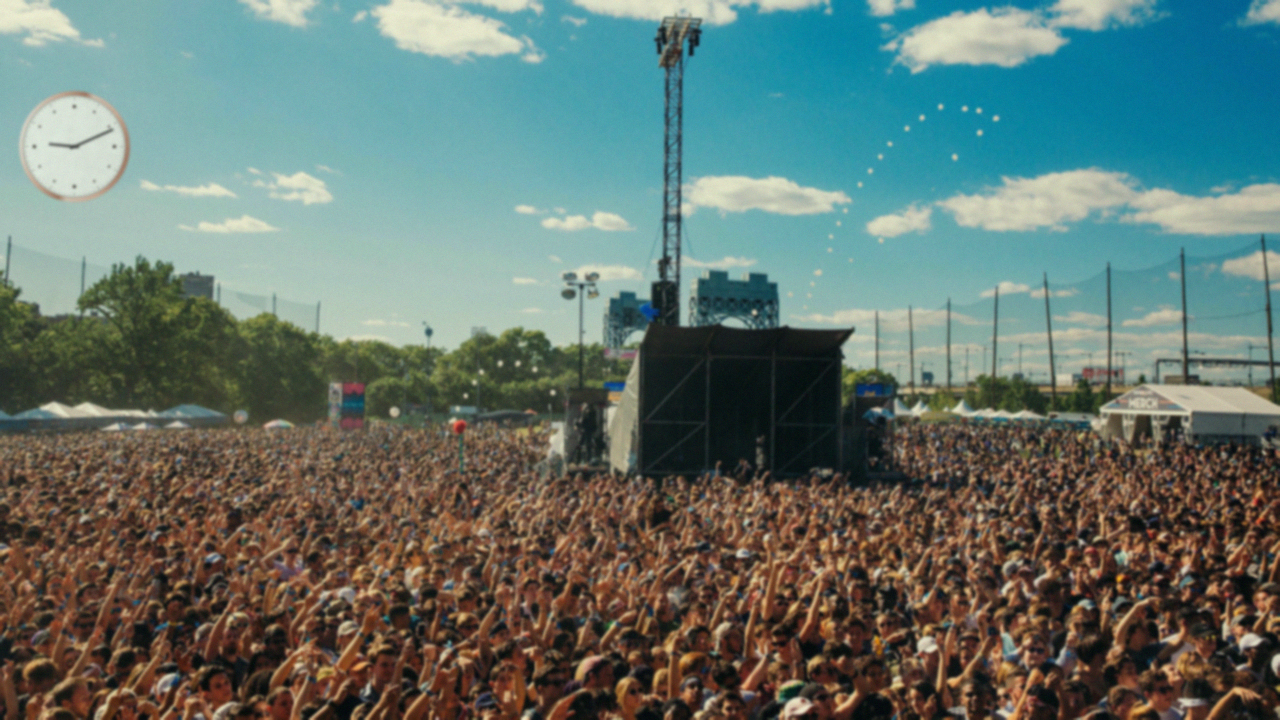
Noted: **9:11**
